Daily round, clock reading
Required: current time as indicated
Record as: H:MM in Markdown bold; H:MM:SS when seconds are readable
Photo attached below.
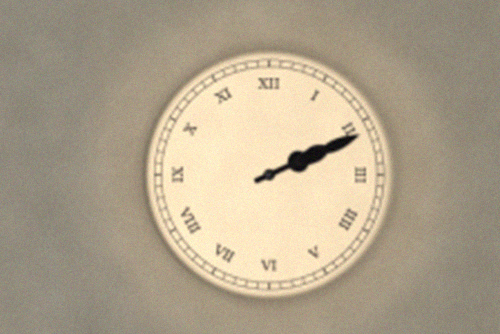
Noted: **2:11**
